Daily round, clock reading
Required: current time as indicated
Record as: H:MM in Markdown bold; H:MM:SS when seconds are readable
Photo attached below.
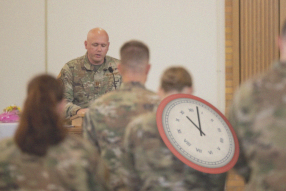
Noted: **11:03**
